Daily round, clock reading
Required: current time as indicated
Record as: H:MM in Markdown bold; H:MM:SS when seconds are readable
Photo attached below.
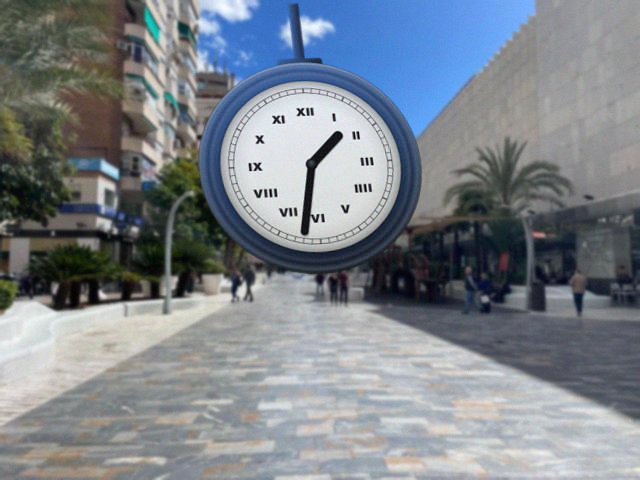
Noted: **1:32**
